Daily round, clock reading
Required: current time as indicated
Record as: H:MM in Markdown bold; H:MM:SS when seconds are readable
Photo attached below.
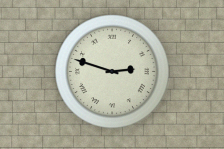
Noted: **2:48**
